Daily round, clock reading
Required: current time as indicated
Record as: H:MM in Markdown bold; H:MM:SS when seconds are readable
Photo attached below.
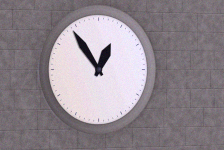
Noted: **12:54**
